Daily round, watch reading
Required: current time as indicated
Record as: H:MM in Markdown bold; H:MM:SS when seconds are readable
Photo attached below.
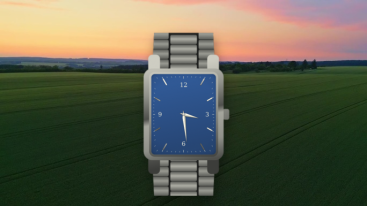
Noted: **3:29**
